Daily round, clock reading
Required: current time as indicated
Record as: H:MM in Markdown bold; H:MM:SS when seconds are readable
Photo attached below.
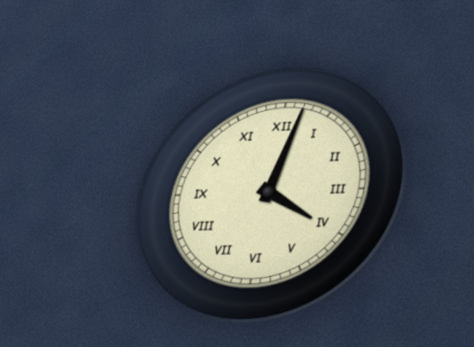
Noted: **4:02**
